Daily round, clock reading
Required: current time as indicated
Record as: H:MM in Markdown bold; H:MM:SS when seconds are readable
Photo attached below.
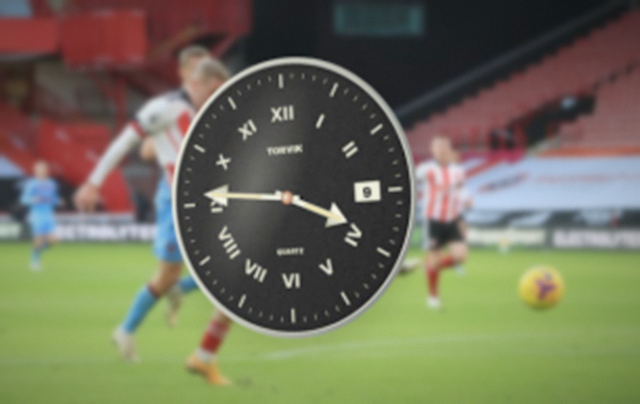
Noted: **3:46**
